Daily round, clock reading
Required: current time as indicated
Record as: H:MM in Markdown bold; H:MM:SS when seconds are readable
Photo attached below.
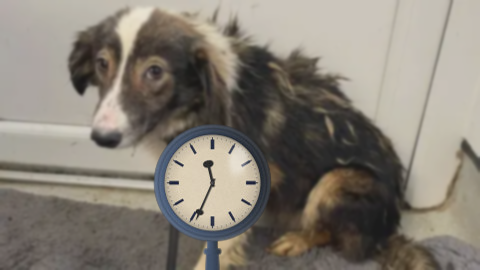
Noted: **11:34**
